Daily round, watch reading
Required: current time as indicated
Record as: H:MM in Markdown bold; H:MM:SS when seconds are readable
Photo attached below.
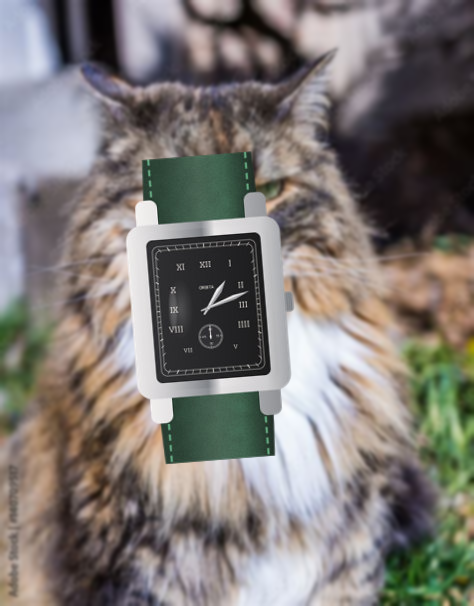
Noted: **1:12**
